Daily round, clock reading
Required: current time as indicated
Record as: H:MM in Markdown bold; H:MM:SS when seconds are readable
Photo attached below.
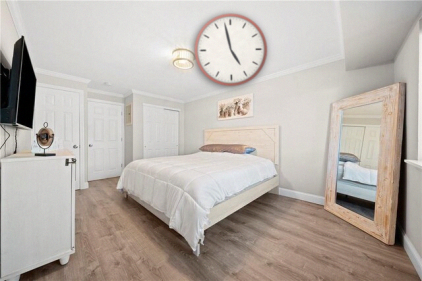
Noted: **4:58**
